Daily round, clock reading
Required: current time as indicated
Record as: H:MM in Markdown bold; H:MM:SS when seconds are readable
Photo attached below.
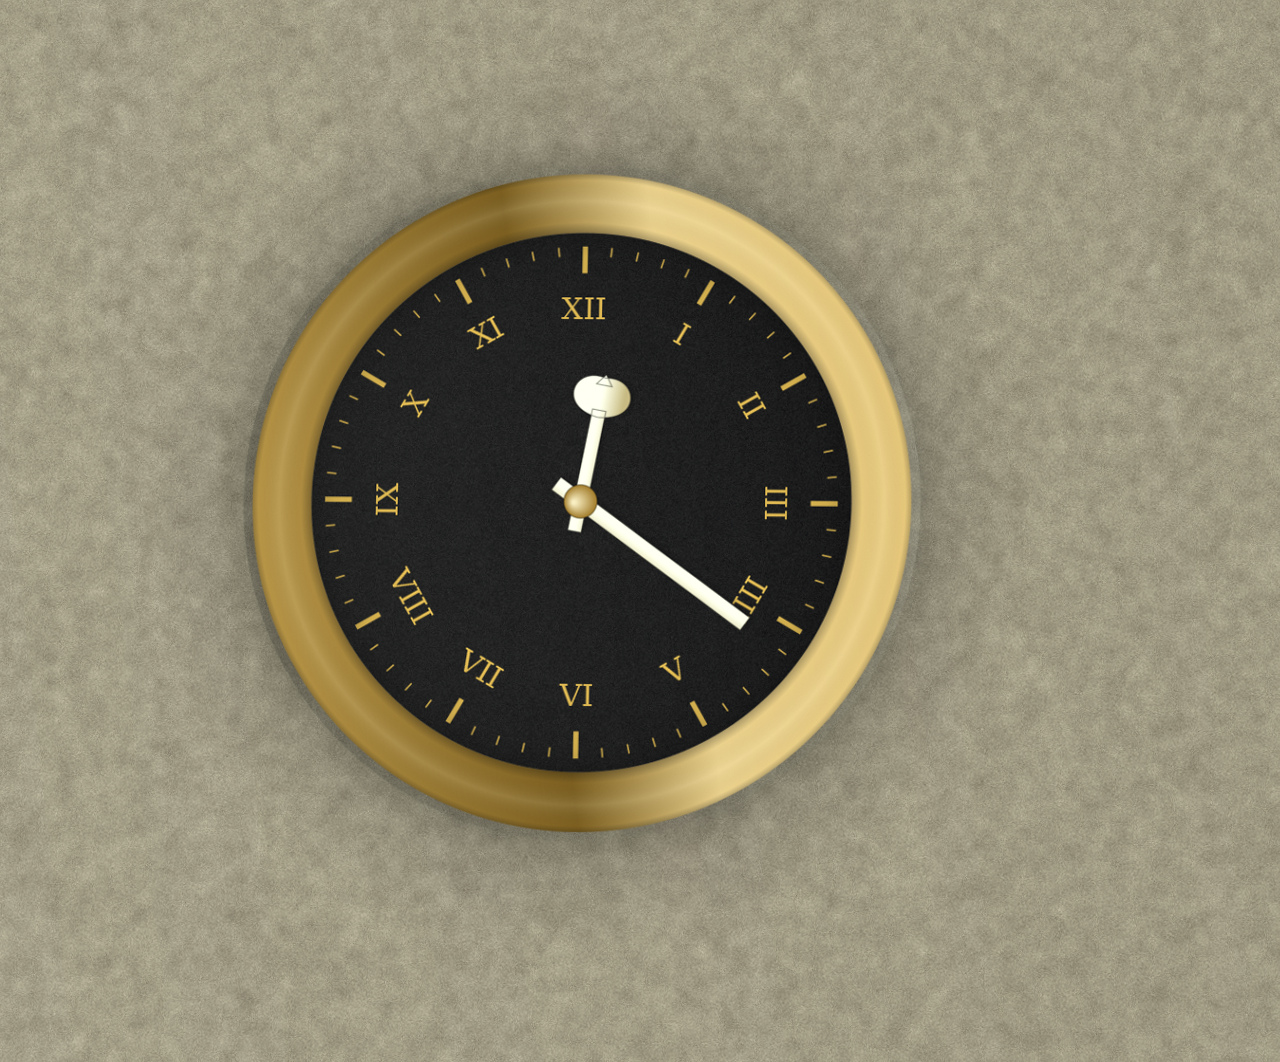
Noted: **12:21**
